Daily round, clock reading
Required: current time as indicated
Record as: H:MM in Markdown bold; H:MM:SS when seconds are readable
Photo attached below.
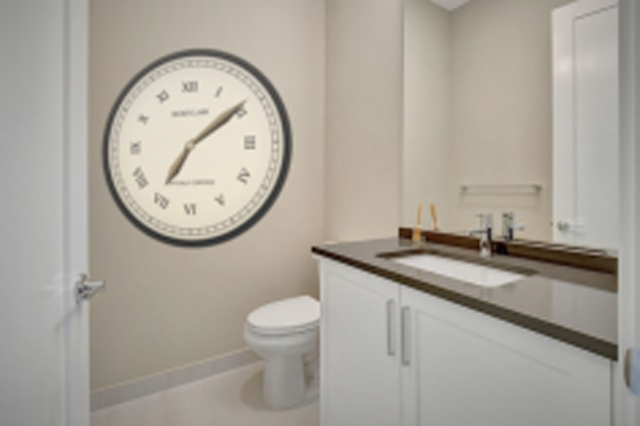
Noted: **7:09**
